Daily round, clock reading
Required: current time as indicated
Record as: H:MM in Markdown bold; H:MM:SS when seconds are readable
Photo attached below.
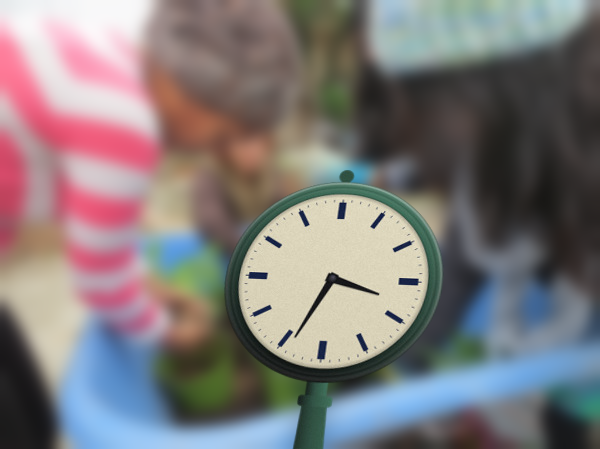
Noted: **3:34**
